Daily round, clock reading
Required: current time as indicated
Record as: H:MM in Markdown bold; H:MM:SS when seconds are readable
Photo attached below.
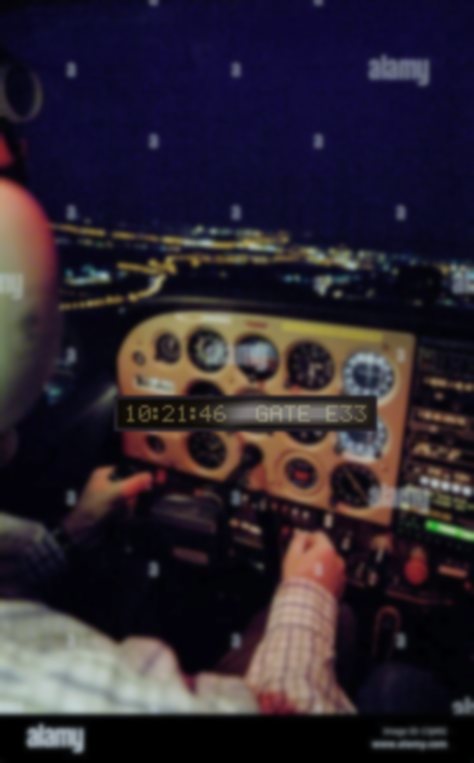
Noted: **10:21:46**
